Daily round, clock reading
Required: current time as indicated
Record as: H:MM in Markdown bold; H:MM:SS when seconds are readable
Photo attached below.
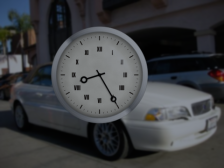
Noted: **8:25**
